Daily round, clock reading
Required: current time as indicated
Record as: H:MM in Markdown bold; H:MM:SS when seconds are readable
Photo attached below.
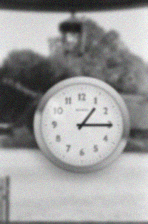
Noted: **1:15**
